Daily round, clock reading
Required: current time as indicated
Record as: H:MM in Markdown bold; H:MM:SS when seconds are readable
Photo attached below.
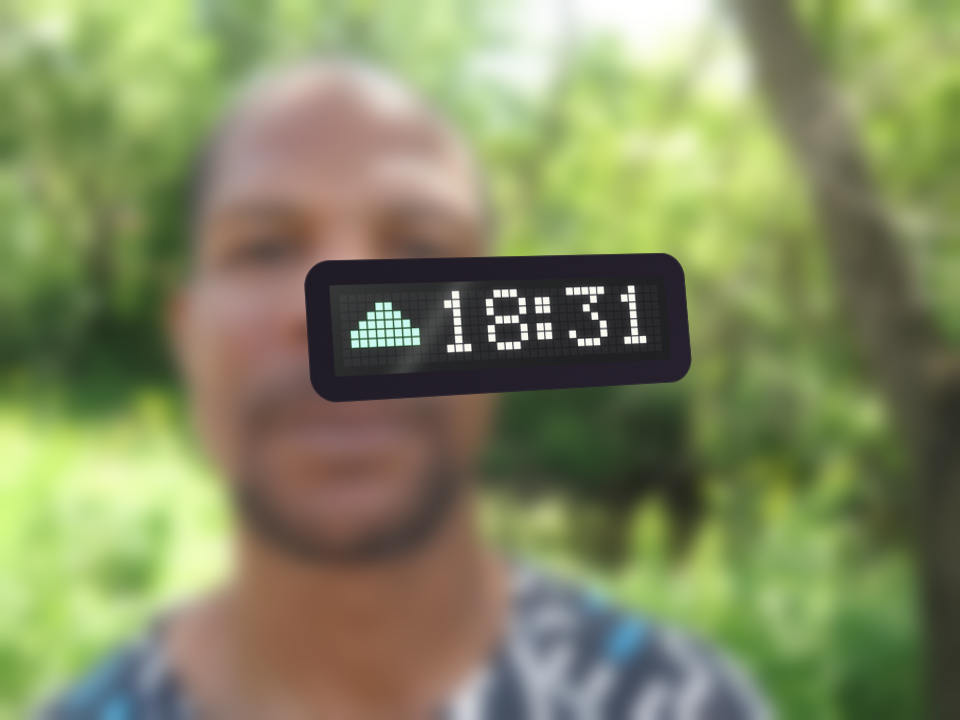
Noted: **18:31**
